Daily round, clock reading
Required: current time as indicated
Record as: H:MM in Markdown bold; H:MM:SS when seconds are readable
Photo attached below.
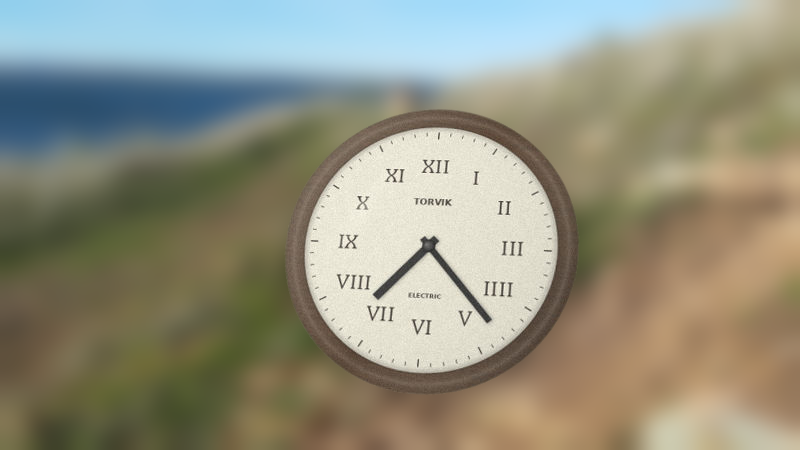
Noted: **7:23**
